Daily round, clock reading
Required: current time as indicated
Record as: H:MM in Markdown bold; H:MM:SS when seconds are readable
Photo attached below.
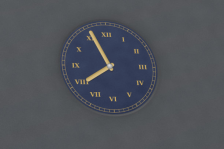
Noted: **7:56**
